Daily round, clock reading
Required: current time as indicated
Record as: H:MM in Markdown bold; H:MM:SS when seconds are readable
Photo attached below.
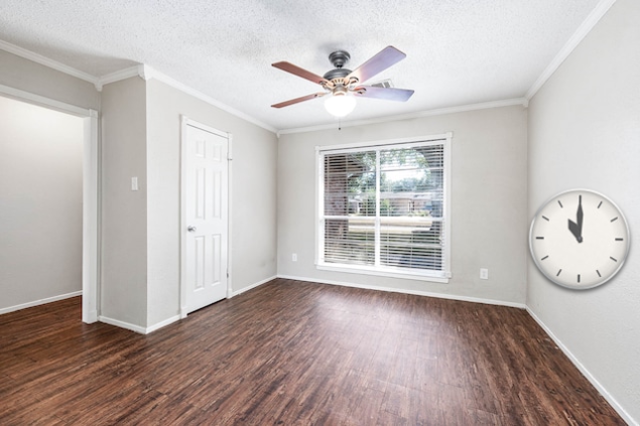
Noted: **11:00**
